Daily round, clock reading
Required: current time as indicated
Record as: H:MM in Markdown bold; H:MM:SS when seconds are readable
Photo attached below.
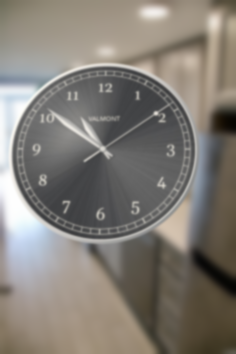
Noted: **10:51:09**
